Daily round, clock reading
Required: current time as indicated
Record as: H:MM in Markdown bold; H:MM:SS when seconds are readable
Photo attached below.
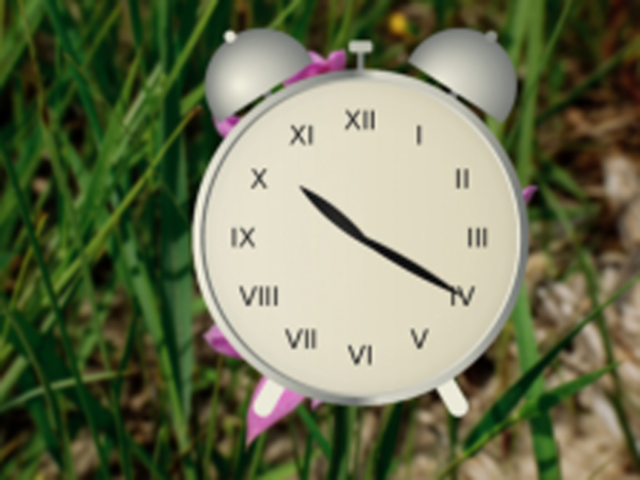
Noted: **10:20**
